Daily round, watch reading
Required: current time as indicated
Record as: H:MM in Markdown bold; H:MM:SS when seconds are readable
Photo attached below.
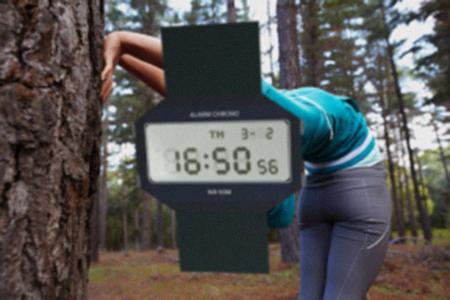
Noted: **16:50:56**
